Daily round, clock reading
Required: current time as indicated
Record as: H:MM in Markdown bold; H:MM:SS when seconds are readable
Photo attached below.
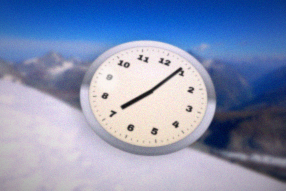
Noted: **7:04**
